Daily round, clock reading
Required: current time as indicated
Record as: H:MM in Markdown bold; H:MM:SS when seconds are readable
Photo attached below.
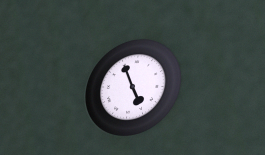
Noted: **4:55**
